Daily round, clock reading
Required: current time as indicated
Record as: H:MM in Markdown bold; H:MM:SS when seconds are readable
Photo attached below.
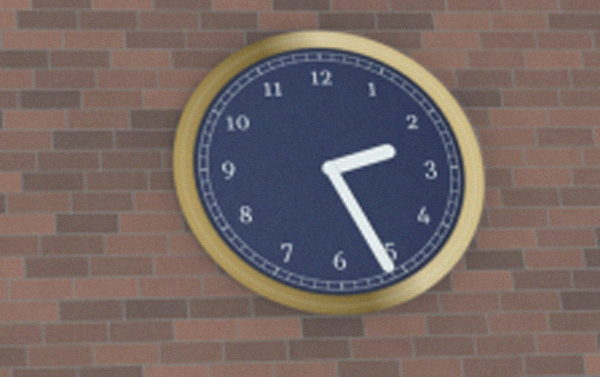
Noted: **2:26**
